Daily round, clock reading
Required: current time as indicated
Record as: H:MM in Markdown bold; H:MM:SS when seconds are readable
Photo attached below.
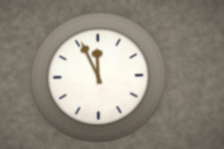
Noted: **11:56**
